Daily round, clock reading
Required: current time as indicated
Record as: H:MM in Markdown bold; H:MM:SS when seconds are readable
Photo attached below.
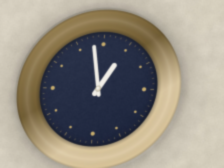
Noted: **12:58**
